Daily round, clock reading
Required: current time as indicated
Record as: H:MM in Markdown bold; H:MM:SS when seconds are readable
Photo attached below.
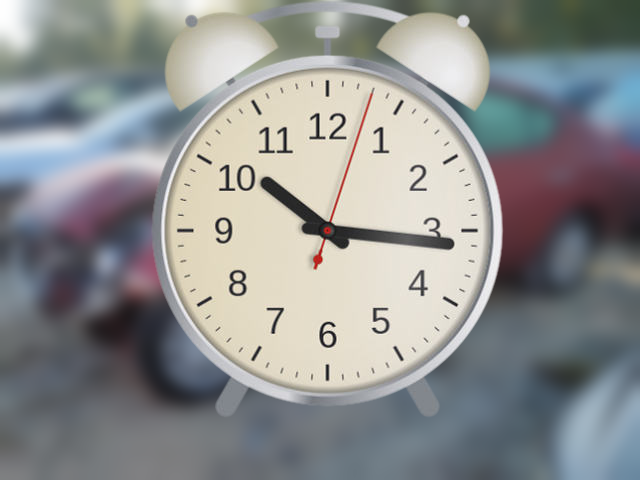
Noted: **10:16:03**
